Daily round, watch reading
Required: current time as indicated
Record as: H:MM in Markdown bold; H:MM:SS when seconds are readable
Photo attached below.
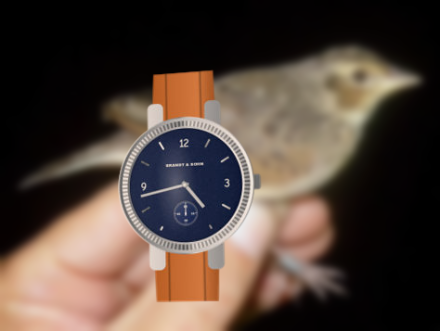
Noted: **4:43**
